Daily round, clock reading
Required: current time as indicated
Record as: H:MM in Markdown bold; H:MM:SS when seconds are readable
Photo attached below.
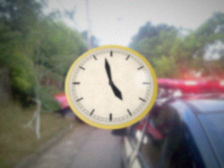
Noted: **4:58**
